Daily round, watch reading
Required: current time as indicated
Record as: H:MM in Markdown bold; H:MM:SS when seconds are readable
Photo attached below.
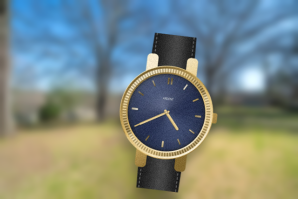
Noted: **4:40**
